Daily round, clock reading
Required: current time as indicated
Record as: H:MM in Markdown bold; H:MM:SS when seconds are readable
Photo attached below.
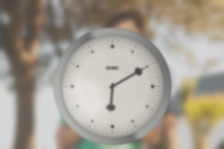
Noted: **6:10**
